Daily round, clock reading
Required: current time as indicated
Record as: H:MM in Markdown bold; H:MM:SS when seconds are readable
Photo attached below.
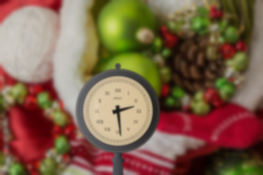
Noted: **2:29**
